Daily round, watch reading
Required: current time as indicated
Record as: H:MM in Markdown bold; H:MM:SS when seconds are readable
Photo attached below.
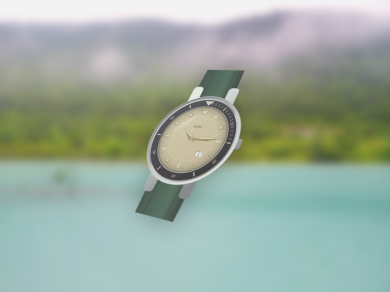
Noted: **10:14**
